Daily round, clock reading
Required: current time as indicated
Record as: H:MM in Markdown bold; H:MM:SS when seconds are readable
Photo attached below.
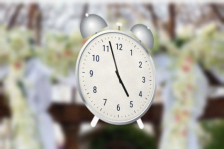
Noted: **4:57**
